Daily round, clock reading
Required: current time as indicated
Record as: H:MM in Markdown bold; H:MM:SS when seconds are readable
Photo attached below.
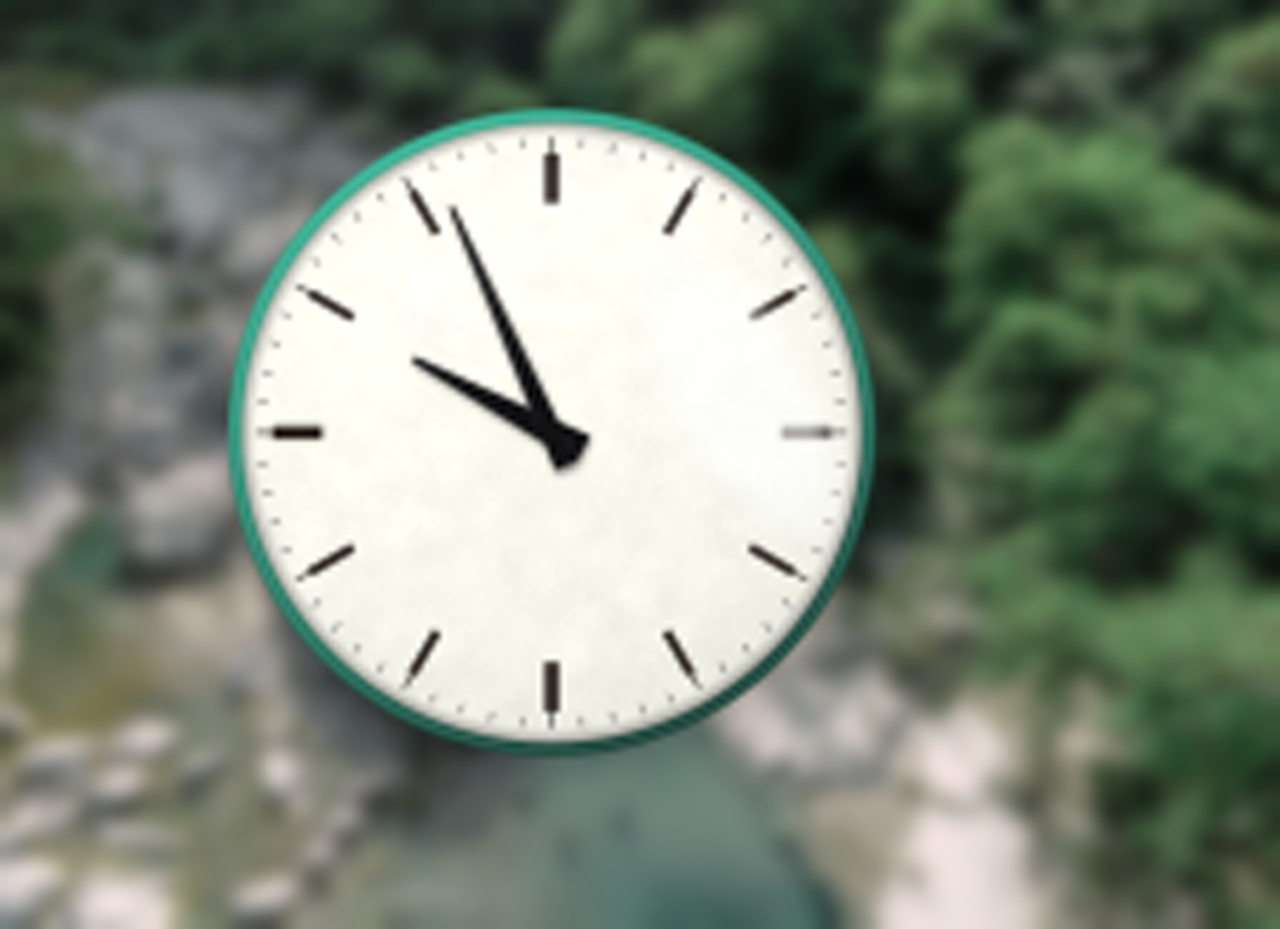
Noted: **9:56**
